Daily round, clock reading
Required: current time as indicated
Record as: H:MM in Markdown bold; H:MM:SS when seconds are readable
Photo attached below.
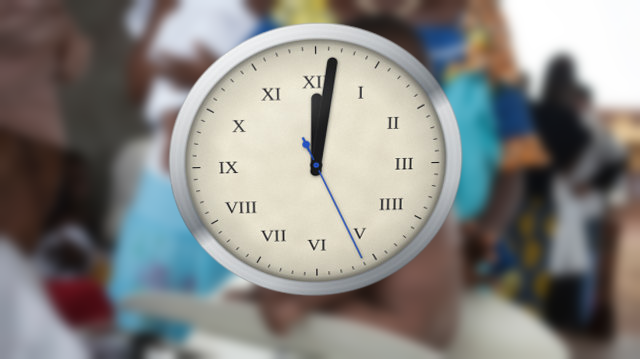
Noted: **12:01:26**
